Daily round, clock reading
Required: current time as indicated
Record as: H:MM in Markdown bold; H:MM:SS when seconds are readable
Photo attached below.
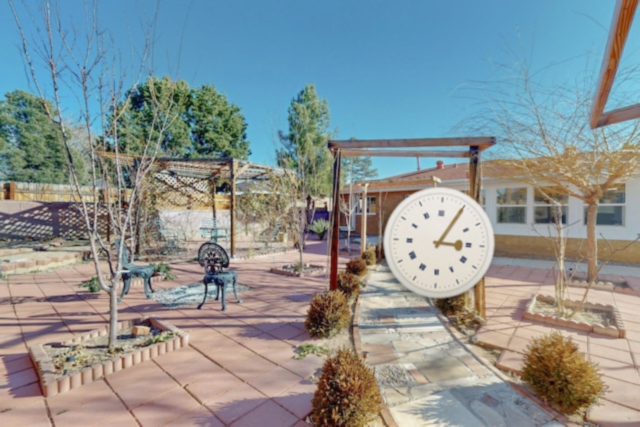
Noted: **3:05**
